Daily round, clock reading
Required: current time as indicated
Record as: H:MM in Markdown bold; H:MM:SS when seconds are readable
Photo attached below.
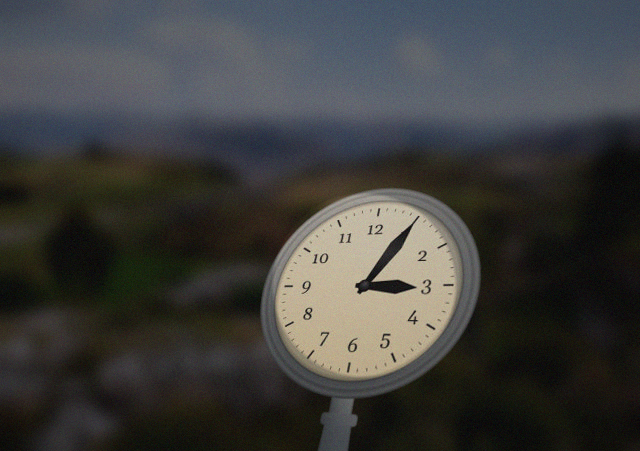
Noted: **3:05**
